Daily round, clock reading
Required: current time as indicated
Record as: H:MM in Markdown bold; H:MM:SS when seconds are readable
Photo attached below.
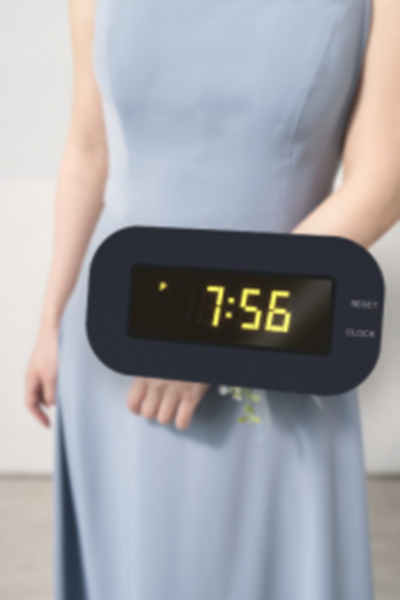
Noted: **7:56**
